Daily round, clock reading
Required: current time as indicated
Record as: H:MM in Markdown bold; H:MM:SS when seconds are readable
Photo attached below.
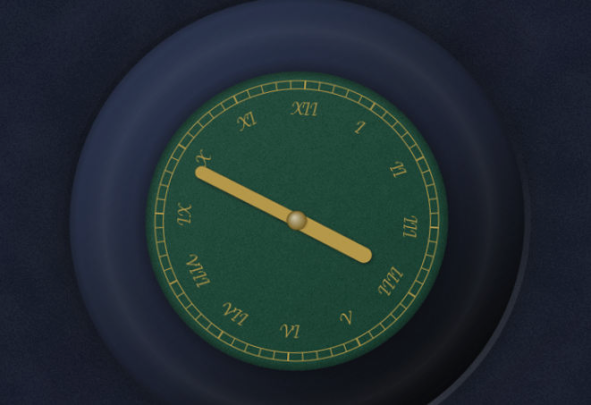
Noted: **3:49**
